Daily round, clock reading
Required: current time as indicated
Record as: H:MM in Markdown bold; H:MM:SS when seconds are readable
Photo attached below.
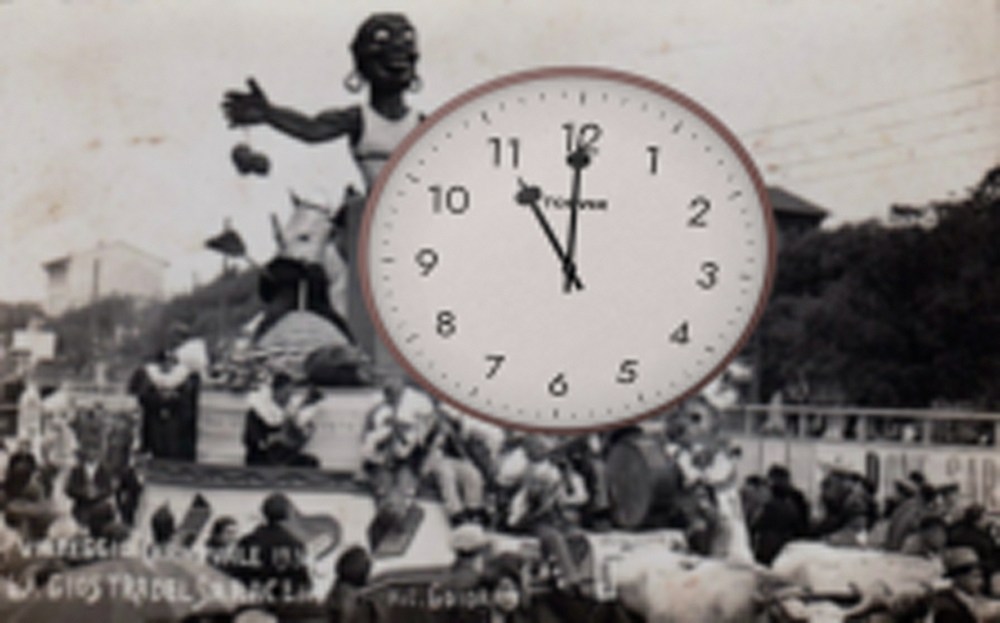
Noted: **11:00**
